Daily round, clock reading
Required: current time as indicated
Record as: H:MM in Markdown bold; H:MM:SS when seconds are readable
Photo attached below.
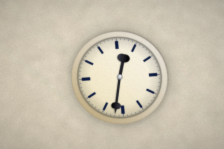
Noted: **12:32**
